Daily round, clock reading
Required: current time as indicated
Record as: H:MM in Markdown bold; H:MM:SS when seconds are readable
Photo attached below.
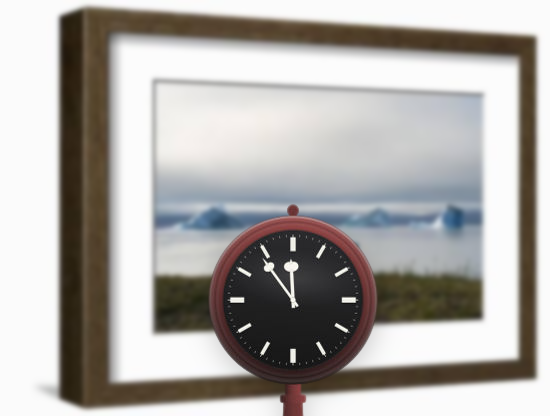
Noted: **11:54**
